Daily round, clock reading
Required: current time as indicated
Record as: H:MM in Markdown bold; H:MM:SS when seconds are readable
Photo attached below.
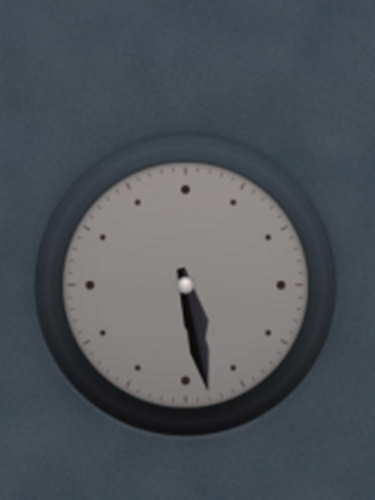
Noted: **5:28**
